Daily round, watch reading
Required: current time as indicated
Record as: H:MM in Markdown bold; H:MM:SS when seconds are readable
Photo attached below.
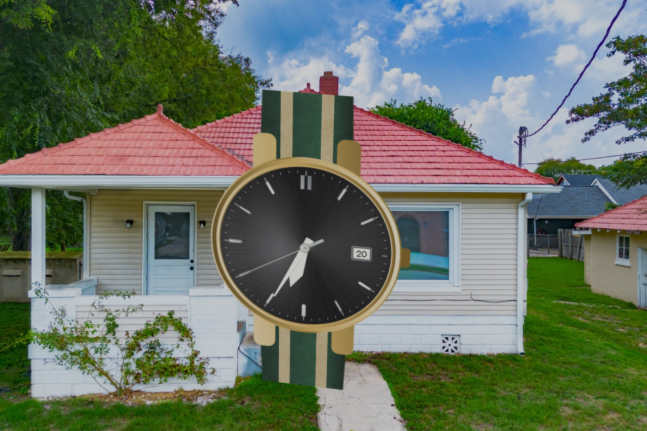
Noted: **6:34:40**
